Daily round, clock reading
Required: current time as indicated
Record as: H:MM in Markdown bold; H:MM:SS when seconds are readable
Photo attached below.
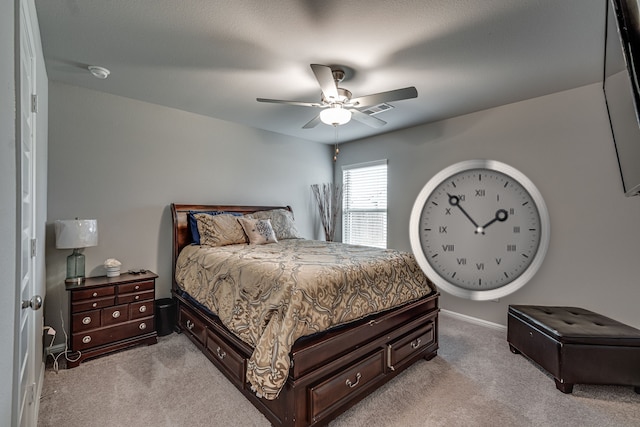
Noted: **1:53**
